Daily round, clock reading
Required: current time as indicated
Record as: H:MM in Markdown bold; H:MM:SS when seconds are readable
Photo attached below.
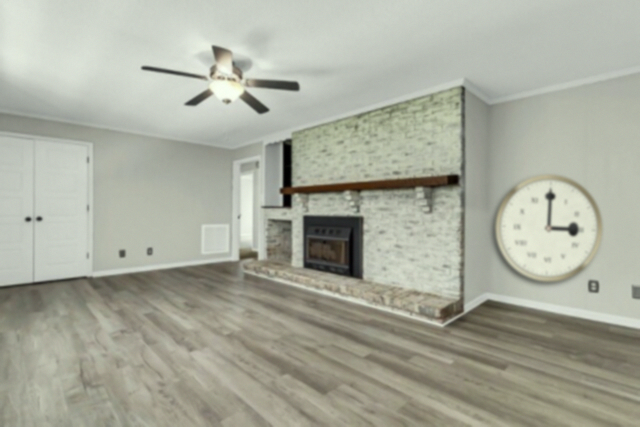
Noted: **3:00**
